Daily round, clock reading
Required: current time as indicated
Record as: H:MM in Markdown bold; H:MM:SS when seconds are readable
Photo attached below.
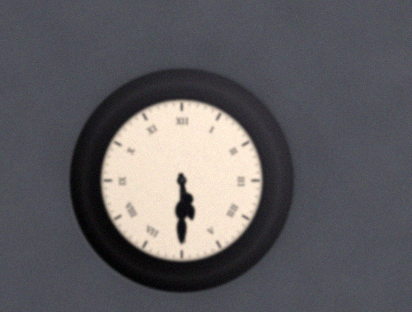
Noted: **5:30**
